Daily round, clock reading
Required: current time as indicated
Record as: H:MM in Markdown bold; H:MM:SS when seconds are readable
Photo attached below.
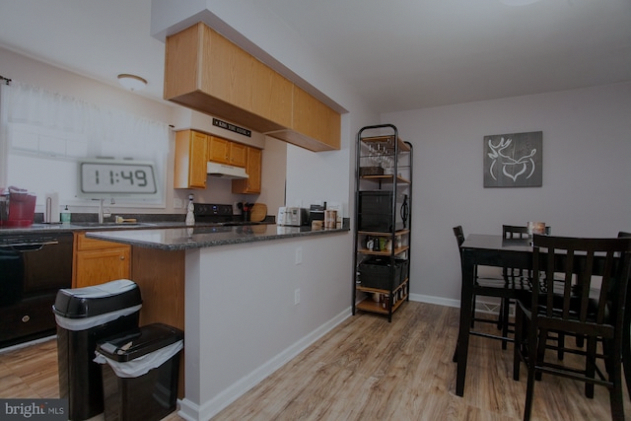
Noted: **11:49**
